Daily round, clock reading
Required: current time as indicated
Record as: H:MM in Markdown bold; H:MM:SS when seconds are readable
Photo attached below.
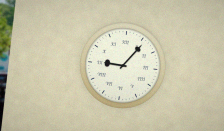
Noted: **9:06**
